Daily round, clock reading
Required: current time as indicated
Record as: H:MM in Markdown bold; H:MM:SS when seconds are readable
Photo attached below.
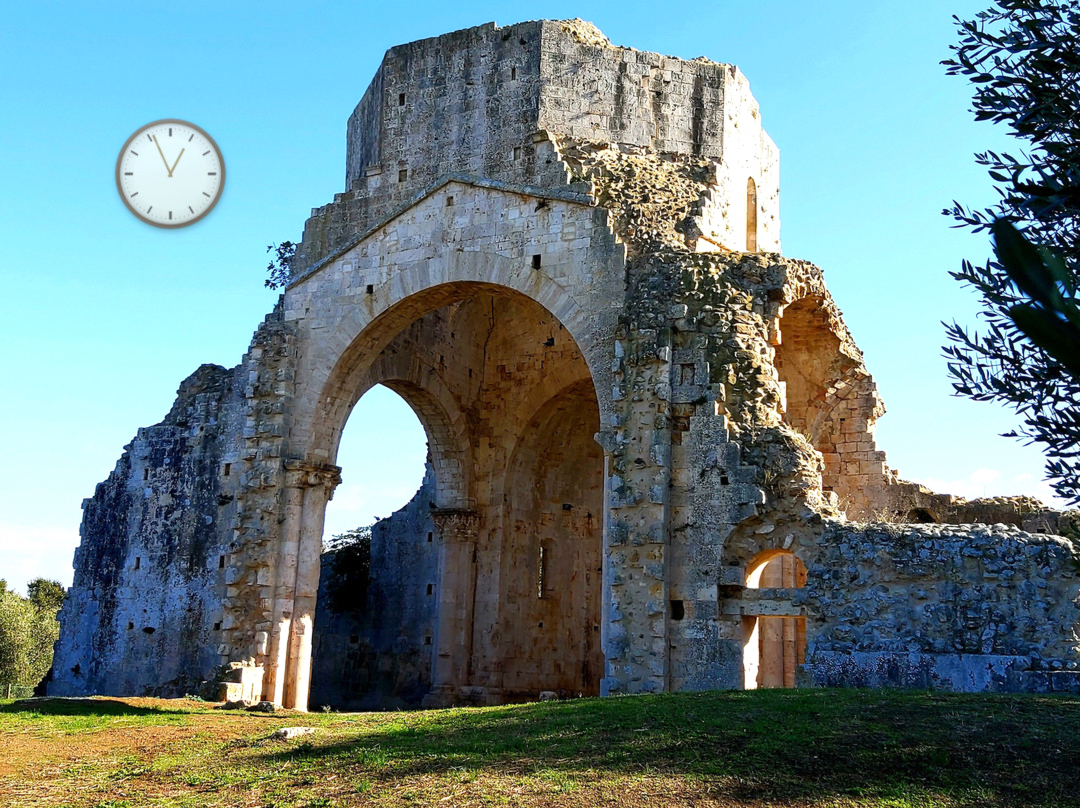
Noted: **12:56**
